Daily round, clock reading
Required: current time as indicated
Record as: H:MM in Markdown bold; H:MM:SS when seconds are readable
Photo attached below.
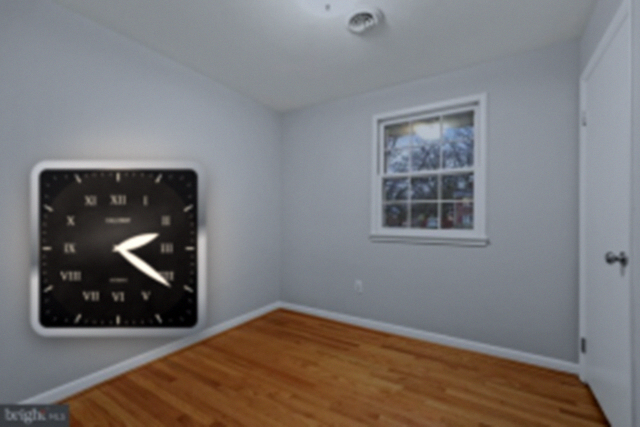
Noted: **2:21**
